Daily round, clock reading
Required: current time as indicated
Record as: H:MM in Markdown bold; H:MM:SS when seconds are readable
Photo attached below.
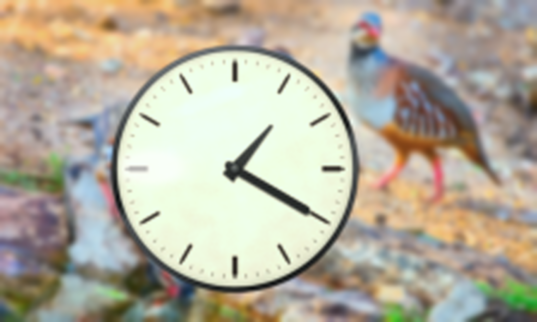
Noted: **1:20**
